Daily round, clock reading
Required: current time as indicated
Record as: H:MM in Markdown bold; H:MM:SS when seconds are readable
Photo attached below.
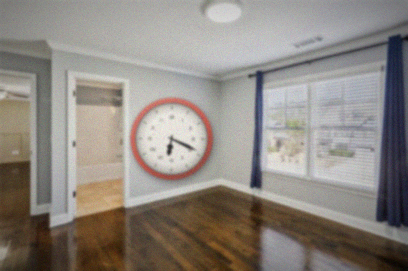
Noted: **6:19**
